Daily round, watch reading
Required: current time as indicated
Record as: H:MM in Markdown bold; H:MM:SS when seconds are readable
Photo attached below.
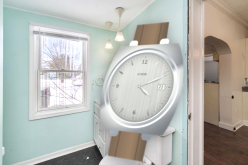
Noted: **4:11**
